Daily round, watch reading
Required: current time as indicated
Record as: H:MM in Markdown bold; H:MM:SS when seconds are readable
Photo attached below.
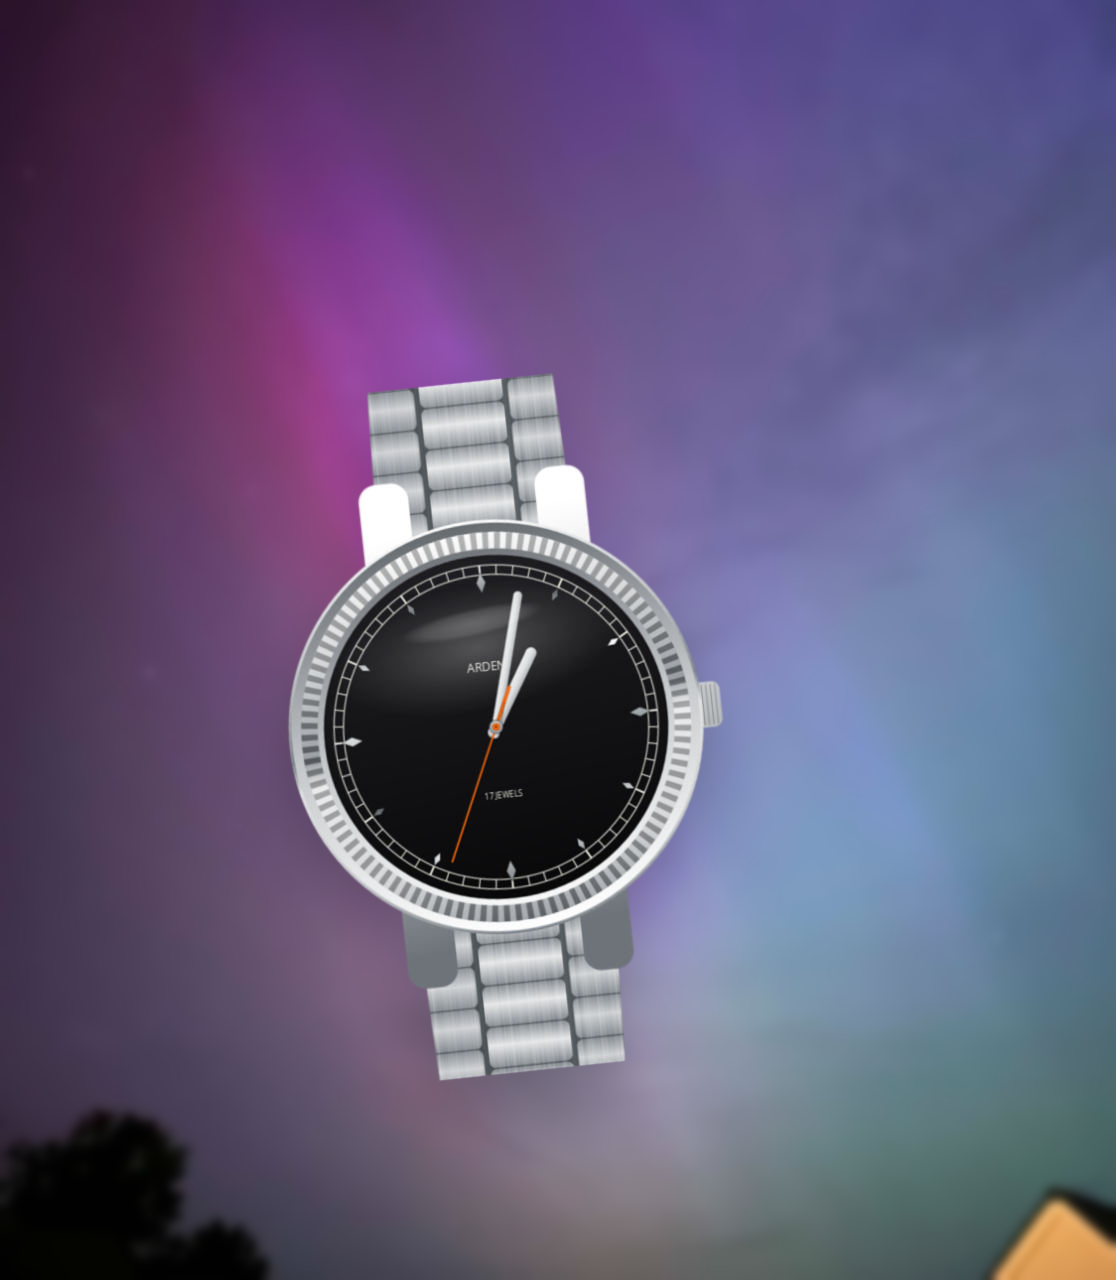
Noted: **1:02:34**
